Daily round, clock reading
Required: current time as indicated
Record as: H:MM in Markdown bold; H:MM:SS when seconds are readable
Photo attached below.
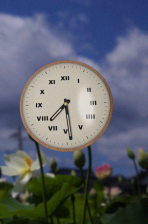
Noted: **7:29**
